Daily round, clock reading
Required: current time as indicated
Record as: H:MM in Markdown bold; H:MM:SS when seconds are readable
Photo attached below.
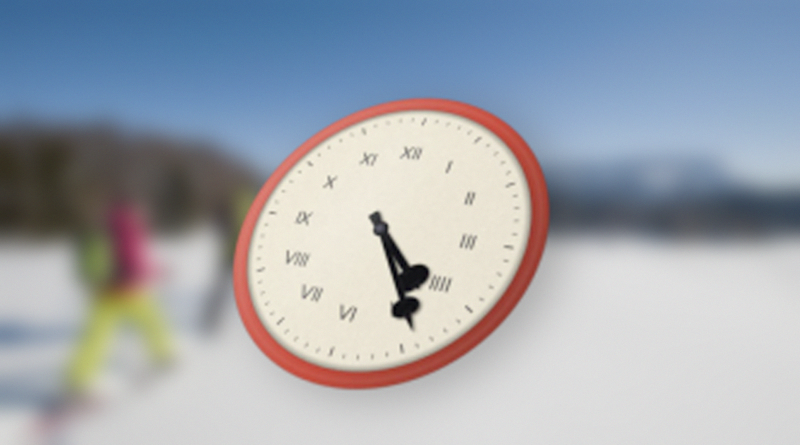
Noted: **4:24**
